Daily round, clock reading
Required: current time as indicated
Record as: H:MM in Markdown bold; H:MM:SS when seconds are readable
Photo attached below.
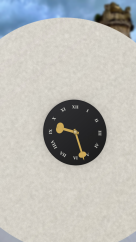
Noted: **9:27**
